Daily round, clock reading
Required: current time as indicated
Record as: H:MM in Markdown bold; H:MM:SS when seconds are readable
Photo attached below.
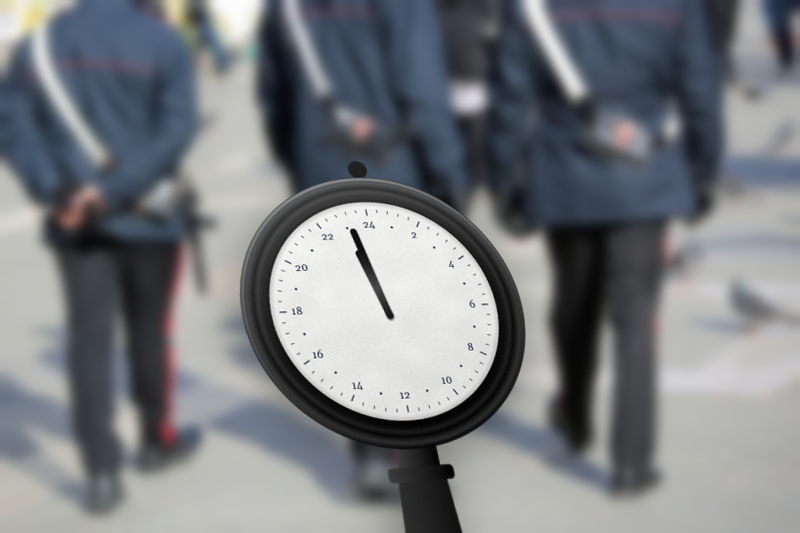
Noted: **22:58**
